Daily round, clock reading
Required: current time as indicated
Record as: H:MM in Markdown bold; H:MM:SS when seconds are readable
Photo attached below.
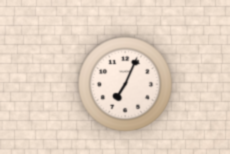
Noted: **7:04**
